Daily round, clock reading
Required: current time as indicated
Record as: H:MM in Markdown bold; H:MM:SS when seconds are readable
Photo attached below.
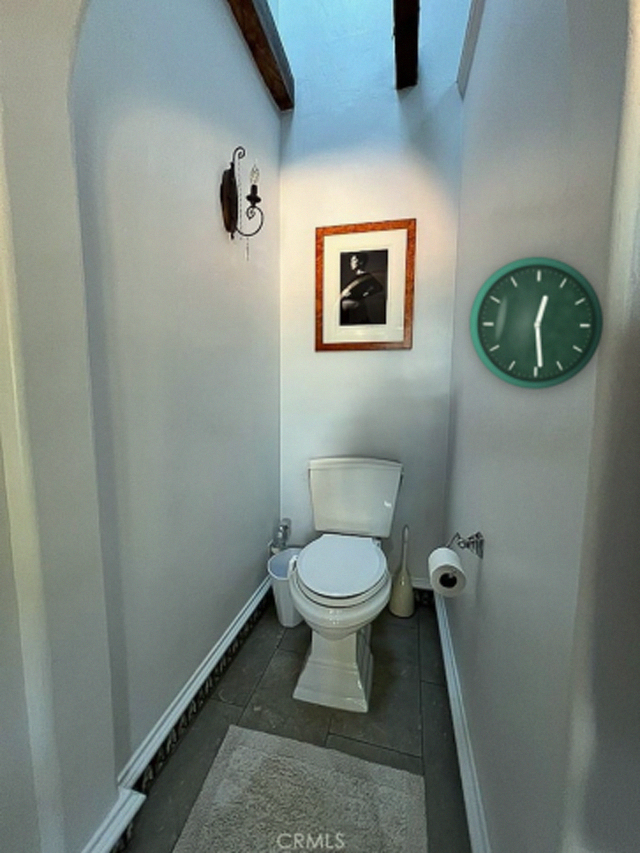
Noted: **12:29**
